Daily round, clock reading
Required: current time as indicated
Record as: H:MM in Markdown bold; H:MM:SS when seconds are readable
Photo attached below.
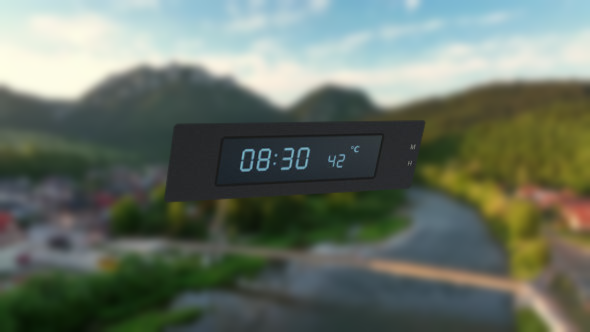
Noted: **8:30**
